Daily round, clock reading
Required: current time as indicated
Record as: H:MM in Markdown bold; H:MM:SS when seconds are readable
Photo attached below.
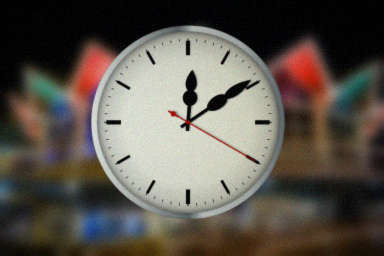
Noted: **12:09:20**
